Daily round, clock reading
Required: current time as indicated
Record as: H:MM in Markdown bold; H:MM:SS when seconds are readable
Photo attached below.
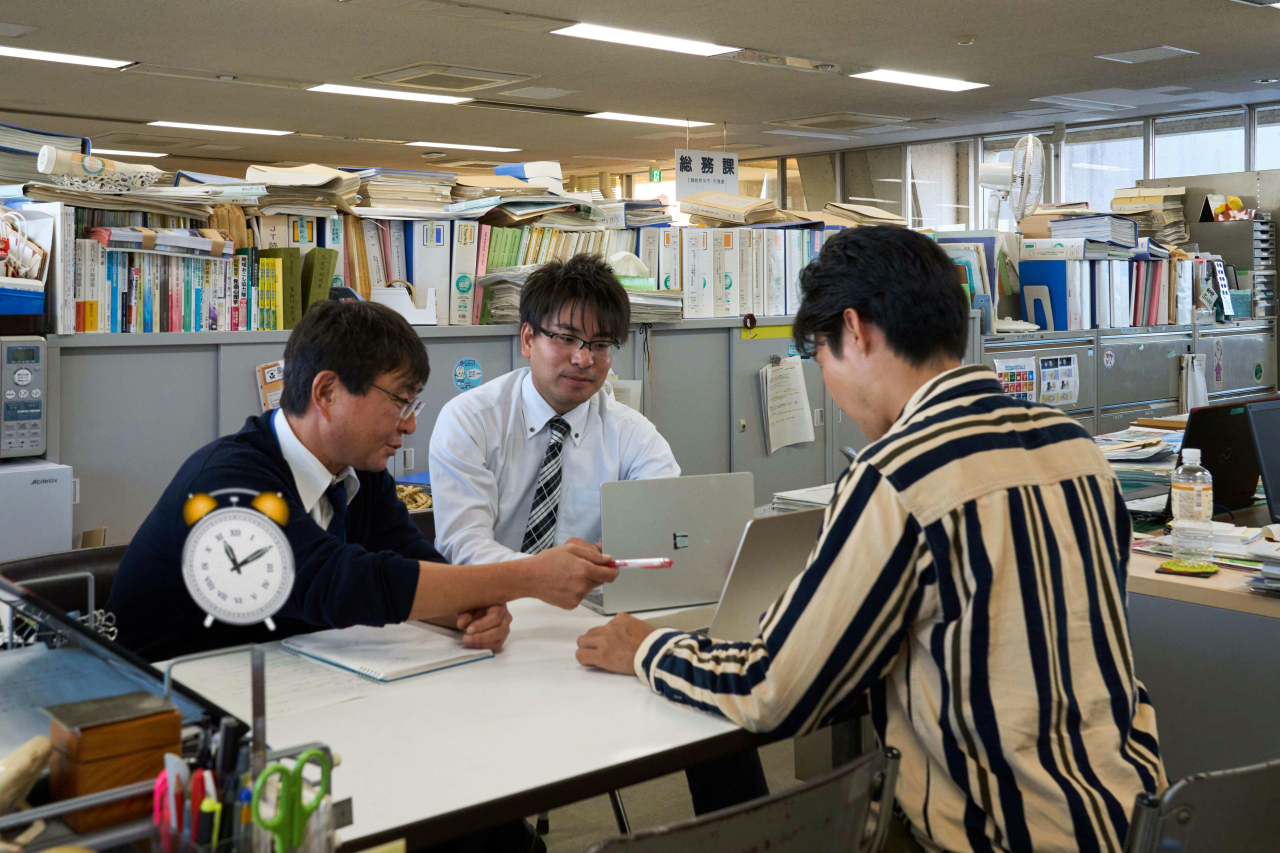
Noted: **11:10**
